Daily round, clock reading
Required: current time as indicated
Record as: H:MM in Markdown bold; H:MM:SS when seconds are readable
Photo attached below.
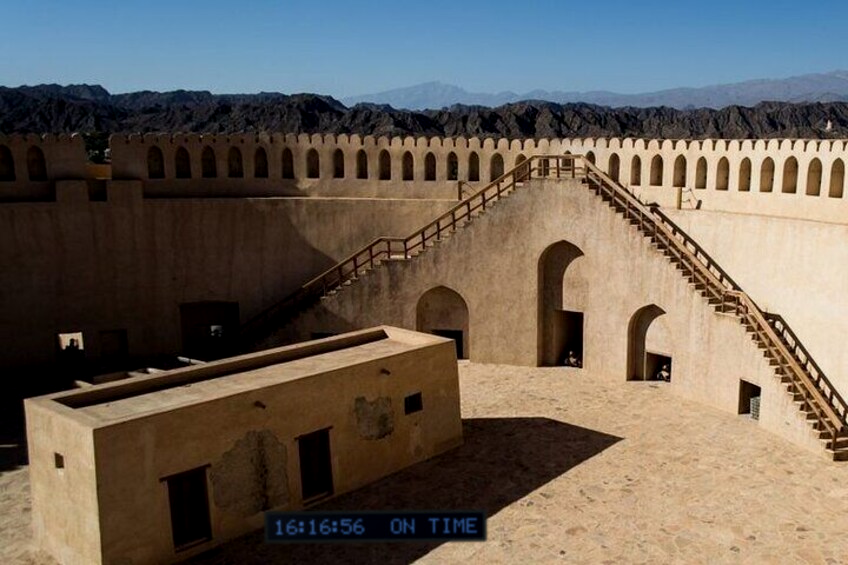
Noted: **16:16:56**
